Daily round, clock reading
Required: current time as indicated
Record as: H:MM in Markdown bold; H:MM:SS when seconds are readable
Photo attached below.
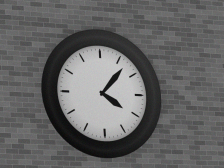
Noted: **4:07**
